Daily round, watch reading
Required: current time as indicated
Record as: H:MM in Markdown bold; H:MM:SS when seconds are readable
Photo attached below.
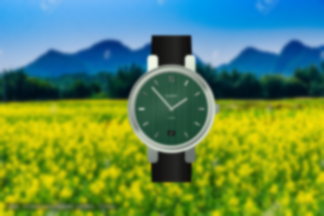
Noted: **1:53**
